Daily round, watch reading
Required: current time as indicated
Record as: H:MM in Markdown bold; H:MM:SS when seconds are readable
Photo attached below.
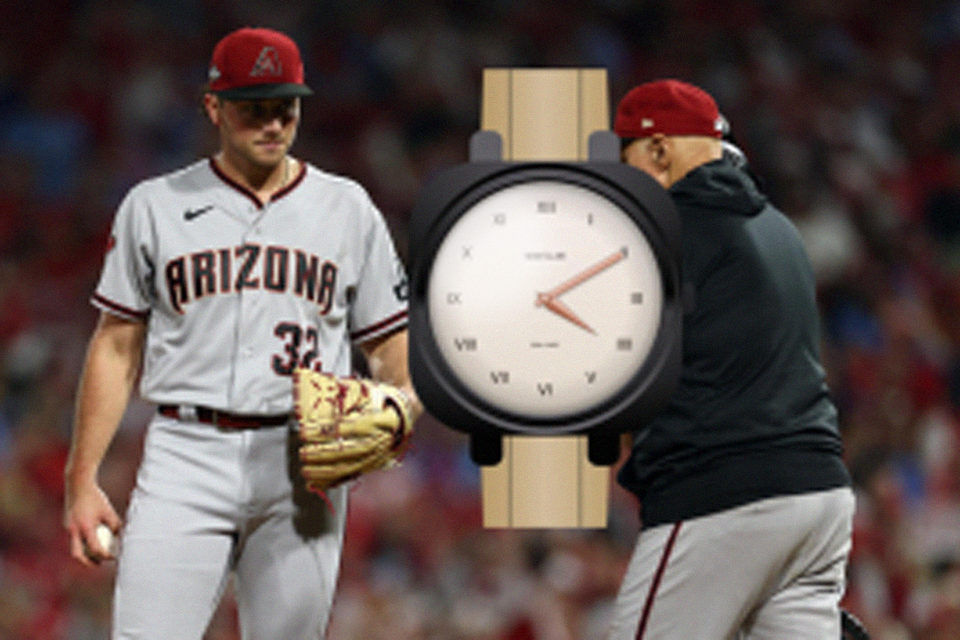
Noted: **4:10**
